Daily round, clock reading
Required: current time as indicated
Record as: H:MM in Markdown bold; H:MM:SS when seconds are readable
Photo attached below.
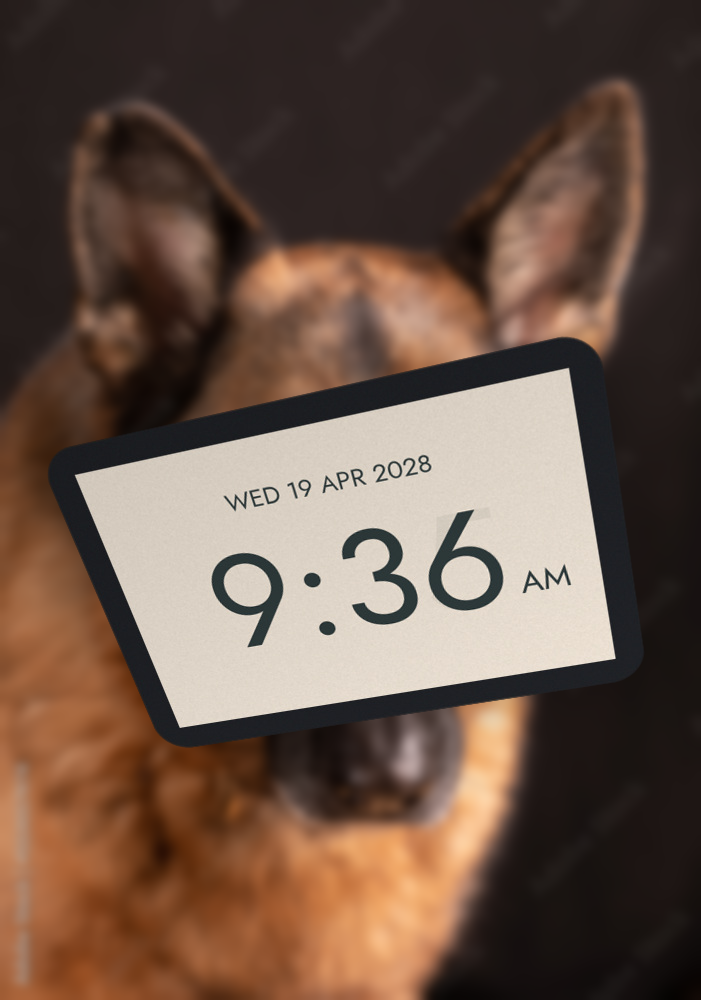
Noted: **9:36**
